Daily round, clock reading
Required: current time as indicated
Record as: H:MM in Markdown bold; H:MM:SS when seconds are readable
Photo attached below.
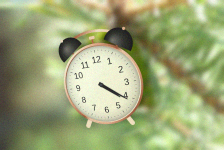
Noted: **4:21**
